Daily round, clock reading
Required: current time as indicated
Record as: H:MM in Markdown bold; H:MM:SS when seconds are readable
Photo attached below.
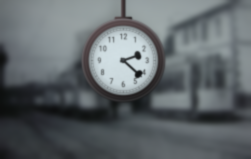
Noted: **2:22**
